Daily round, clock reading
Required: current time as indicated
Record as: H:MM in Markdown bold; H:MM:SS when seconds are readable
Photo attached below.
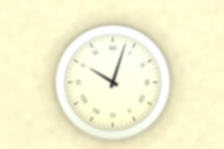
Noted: **10:03**
